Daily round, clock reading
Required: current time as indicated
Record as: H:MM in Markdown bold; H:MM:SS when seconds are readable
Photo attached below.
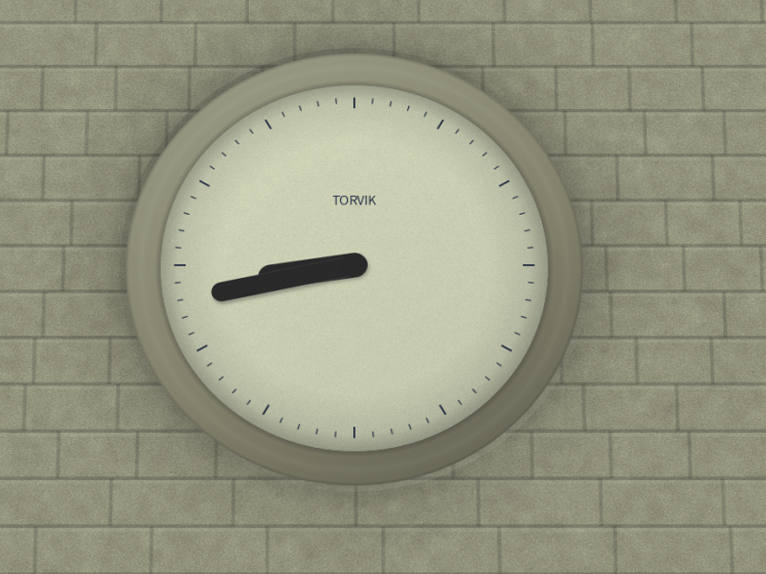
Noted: **8:43**
